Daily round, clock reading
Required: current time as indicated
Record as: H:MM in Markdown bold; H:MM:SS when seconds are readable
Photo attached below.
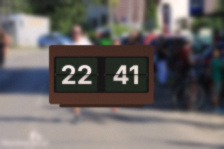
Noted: **22:41**
